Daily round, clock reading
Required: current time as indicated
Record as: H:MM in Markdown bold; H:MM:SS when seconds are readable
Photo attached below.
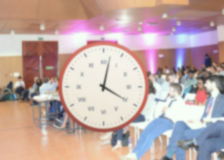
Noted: **4:02**
